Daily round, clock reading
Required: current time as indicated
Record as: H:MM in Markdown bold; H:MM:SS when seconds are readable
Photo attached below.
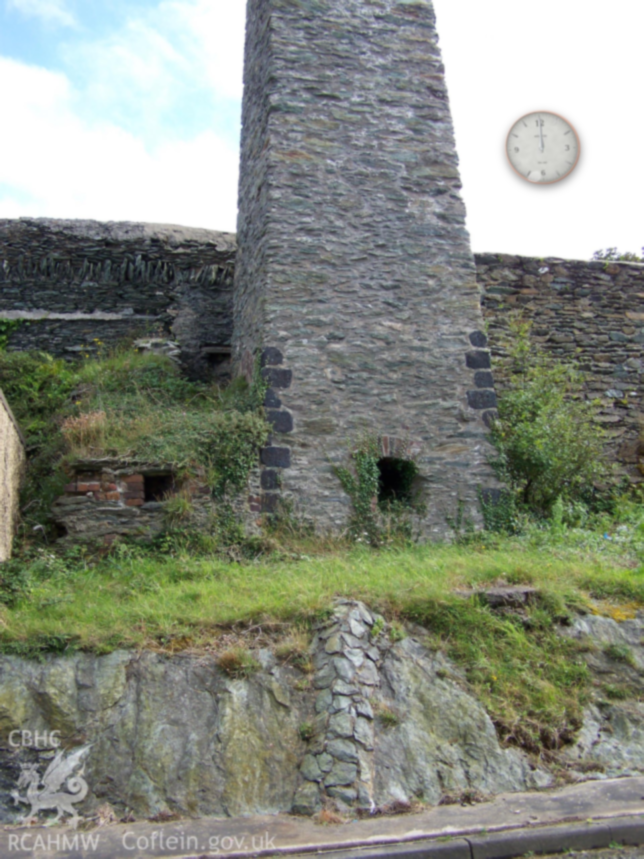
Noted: **12:00**
